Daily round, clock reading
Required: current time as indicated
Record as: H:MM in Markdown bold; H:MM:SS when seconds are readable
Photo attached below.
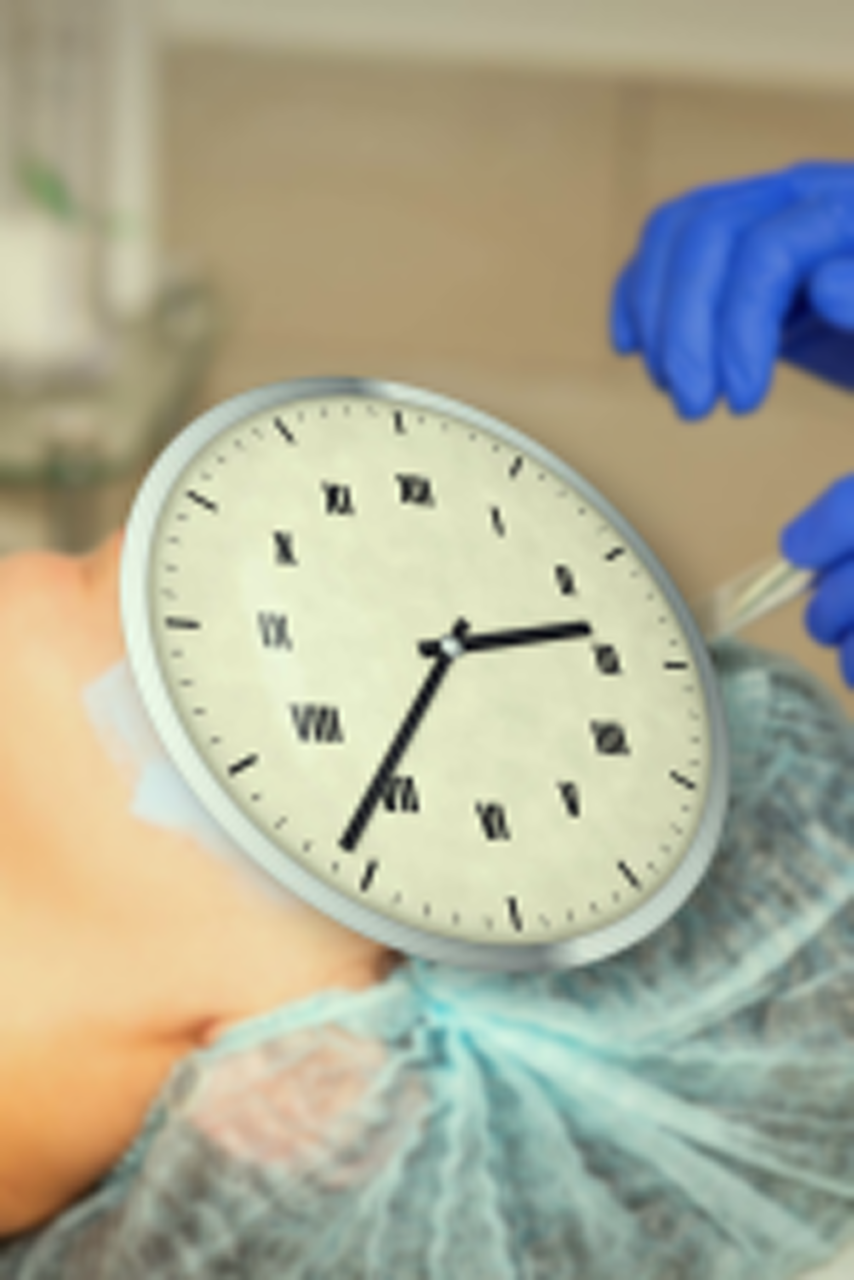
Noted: **2:36**
